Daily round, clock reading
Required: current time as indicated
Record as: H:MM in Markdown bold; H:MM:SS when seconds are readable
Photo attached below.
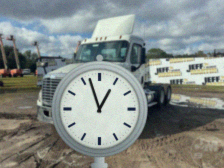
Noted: **12:57**
